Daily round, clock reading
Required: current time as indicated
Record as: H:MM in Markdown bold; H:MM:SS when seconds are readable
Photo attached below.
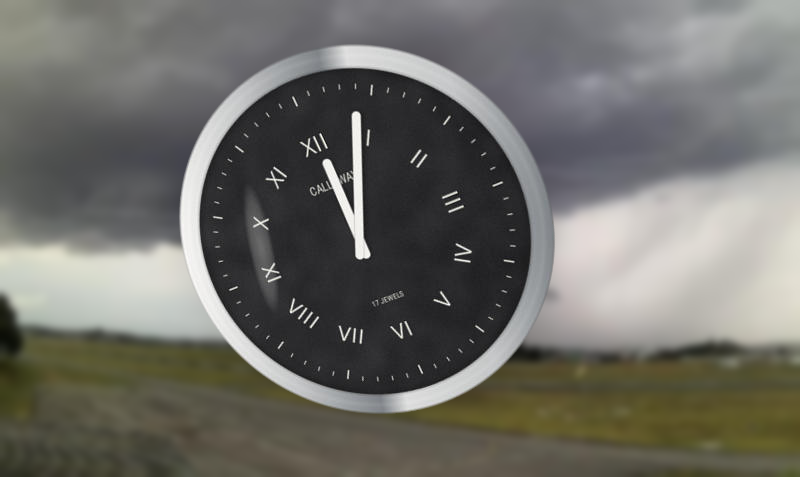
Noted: **12:04**
